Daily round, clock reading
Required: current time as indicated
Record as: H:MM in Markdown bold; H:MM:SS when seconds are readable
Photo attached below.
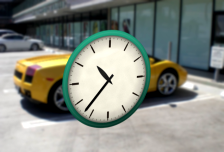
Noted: **10:37**
